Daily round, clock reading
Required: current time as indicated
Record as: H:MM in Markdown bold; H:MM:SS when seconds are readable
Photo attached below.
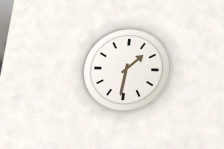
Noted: **1:31**
